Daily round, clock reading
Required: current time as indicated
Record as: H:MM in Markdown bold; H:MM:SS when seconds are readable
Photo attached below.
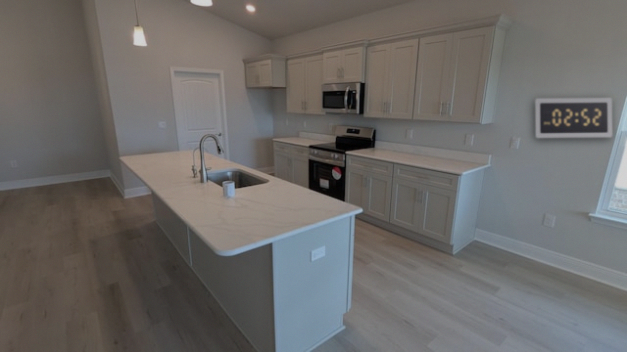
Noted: **2:52**
